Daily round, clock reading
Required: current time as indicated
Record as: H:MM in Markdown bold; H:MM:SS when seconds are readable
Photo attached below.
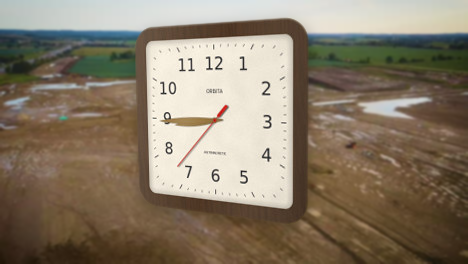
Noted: **8:44:37**
